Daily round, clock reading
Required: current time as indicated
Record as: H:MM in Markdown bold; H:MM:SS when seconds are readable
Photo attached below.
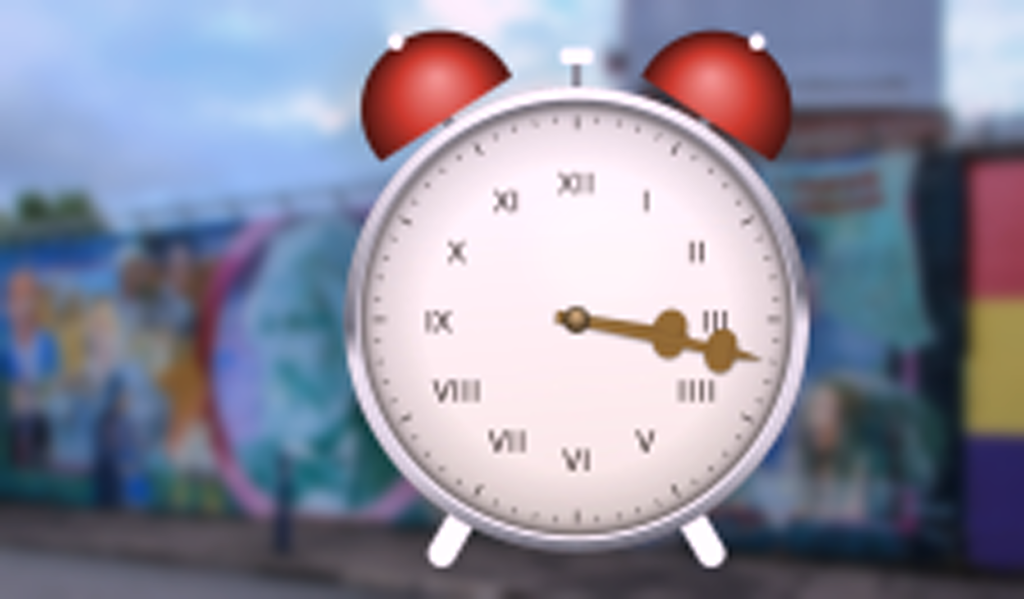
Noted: **3:17**
